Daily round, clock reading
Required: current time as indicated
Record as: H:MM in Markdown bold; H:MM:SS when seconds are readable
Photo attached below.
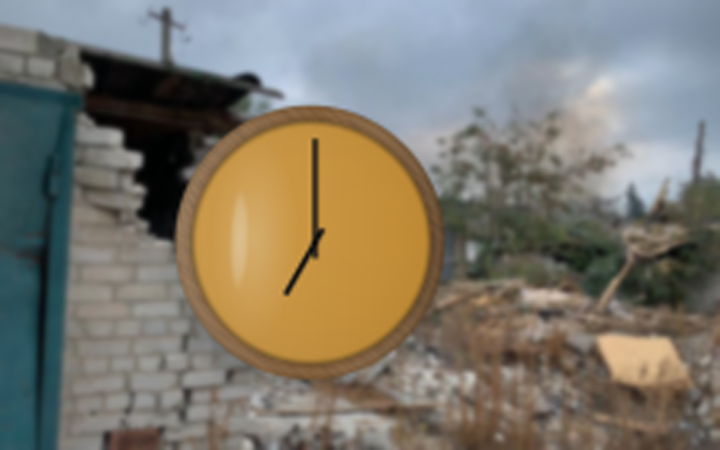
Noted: **7:00**
